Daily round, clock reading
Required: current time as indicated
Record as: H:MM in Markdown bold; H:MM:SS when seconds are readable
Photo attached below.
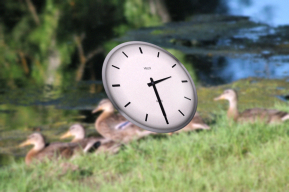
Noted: **2:30**
